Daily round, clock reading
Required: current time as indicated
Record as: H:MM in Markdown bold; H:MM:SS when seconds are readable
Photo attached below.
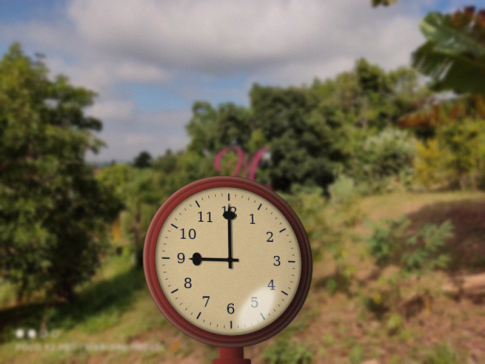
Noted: **9:00**
